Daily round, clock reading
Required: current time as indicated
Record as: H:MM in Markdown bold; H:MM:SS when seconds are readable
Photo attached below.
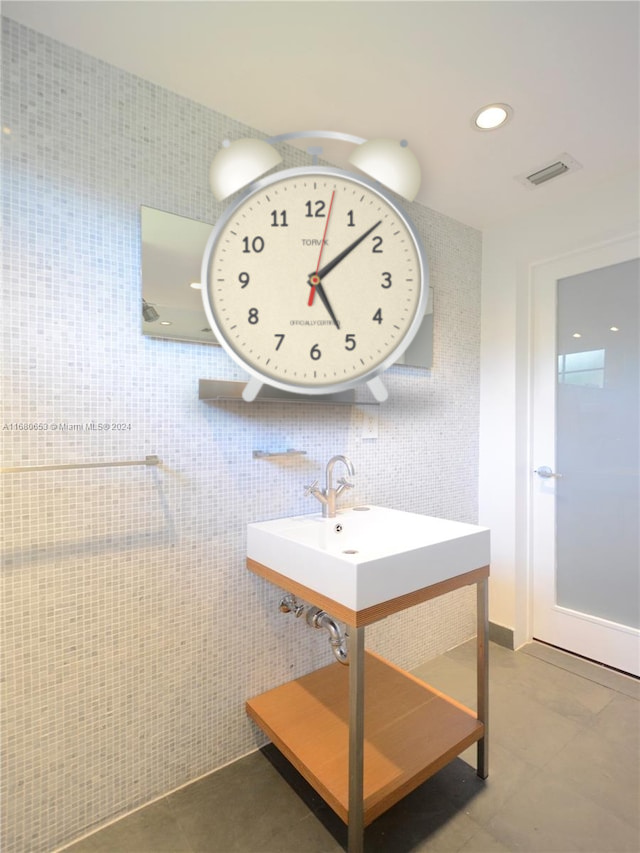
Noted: **5:08:02**
